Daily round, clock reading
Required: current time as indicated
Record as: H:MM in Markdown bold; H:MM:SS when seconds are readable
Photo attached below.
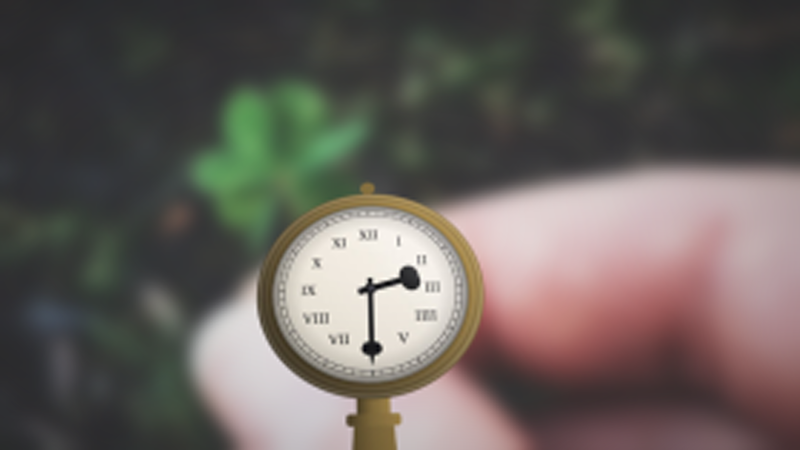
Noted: **2:30**
